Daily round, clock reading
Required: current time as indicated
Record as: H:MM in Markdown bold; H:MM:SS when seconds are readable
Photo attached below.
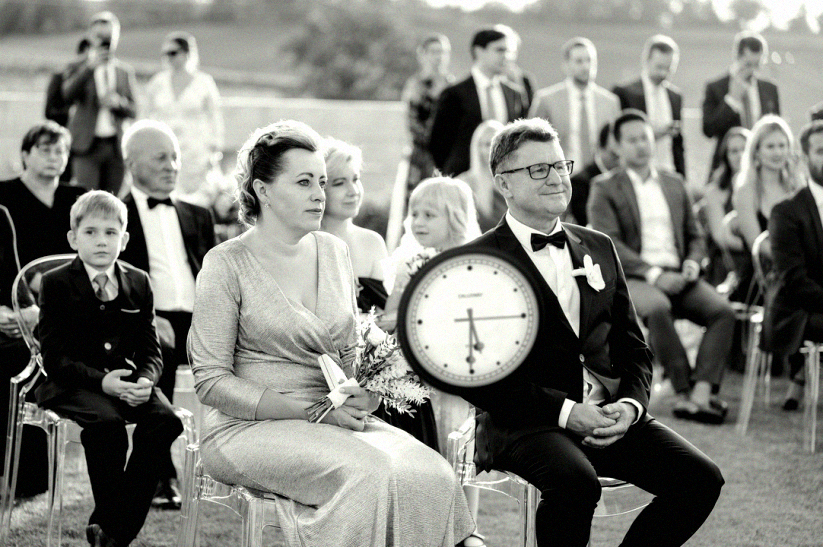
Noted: **5:30:15**
